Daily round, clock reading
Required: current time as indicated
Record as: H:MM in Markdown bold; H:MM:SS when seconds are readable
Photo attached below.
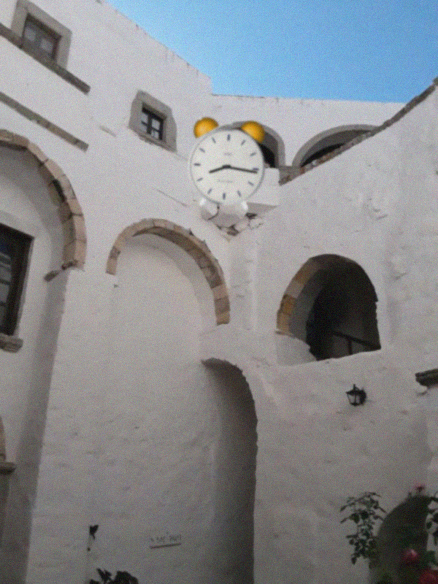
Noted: **8:16**
